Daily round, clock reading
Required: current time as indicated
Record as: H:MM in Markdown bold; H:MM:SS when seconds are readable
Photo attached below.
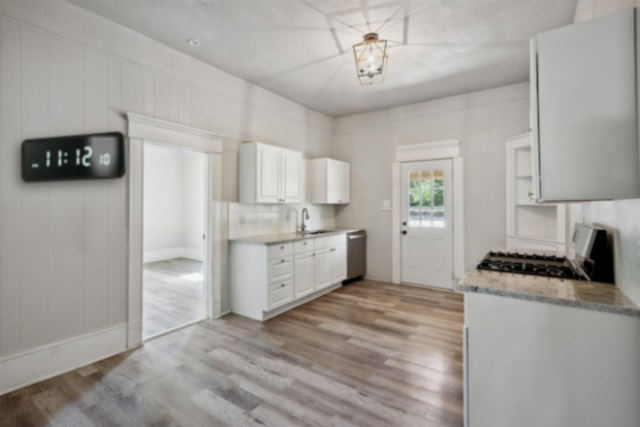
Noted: **11:12**
